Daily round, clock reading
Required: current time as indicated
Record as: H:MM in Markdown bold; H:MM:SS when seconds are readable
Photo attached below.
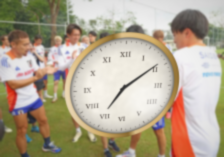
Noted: **7:09**
